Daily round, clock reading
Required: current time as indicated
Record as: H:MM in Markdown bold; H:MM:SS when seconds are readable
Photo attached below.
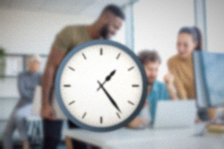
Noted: **1:24**
